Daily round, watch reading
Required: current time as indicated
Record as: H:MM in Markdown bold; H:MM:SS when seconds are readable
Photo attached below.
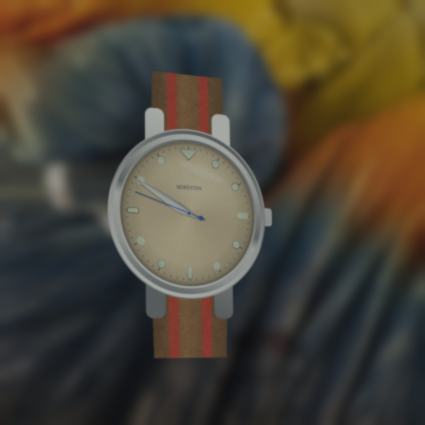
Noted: **9:49:48**
